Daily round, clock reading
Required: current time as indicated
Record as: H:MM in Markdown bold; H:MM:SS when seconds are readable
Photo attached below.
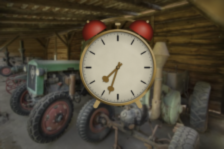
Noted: **7:33**
